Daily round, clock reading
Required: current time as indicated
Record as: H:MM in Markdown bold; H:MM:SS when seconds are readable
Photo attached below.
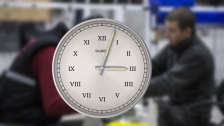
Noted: **3:03**
